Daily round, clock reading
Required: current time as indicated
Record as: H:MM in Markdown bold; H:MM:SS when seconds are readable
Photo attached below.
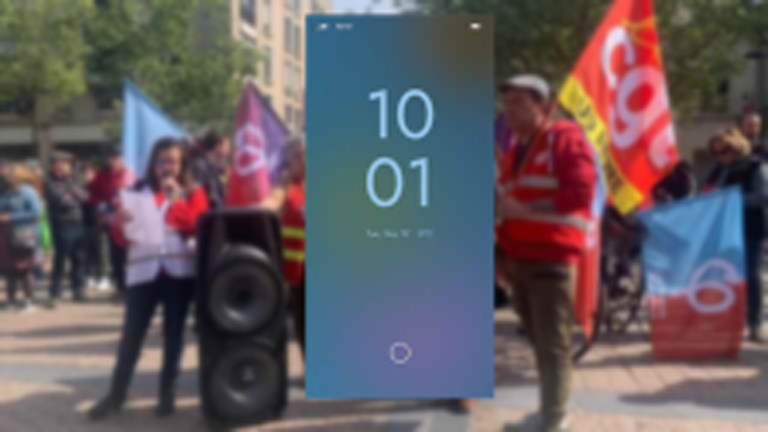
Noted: **10:01**
